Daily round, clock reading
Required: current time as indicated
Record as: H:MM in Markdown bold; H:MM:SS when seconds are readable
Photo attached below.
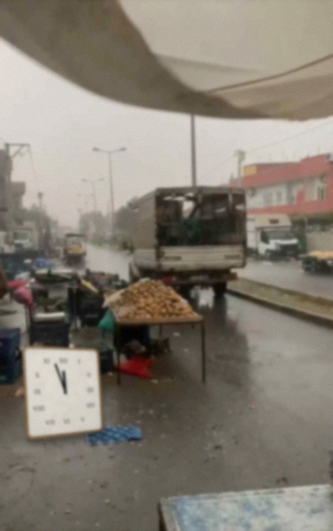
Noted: **11:57**
